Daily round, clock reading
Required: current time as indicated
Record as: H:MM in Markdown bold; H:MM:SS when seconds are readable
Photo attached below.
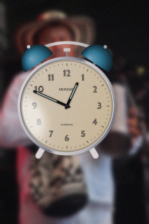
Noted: **12:49**
